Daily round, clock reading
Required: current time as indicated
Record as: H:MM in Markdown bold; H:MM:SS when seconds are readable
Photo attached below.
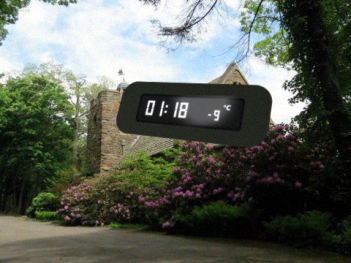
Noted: **1:18**
